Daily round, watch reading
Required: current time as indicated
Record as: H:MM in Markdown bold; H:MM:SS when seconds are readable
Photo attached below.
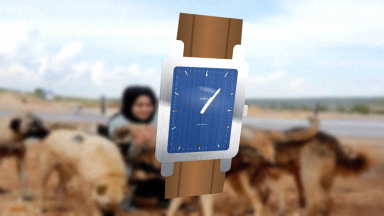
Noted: **1:06**
